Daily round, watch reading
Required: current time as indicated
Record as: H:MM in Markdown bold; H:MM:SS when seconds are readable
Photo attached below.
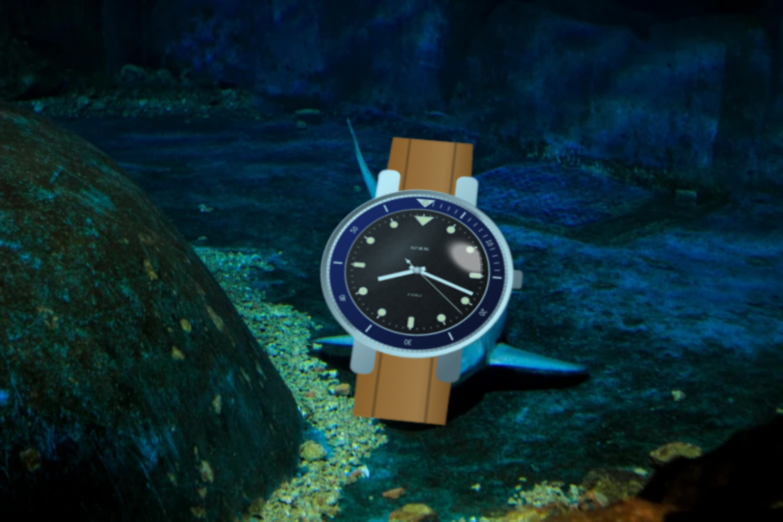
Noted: **8:18:22**
